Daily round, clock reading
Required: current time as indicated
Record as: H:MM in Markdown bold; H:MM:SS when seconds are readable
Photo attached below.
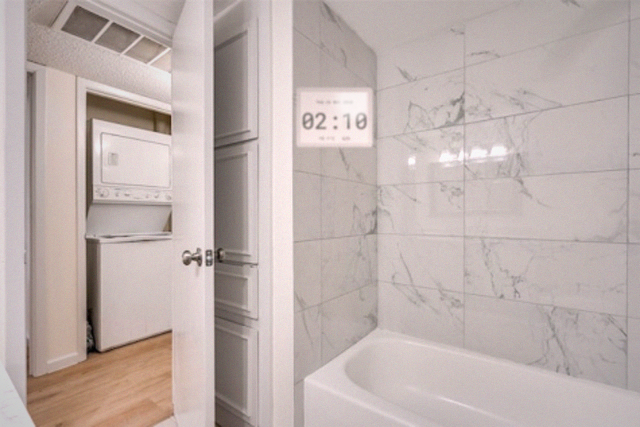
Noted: **2:10**
